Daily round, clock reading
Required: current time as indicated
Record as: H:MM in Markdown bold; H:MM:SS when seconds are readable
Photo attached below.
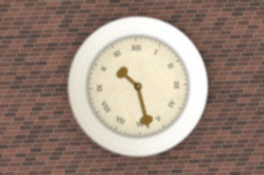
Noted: **10:28**
